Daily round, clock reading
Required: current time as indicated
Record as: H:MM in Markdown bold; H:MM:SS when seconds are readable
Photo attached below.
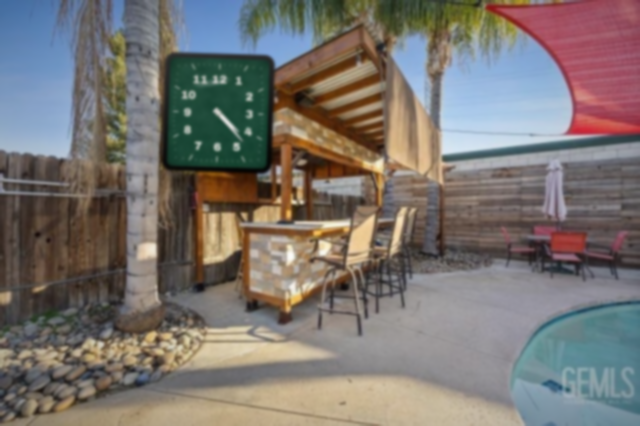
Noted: **4:23**
